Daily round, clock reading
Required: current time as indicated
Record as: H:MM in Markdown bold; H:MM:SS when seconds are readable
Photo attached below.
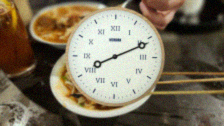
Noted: **8:11**
